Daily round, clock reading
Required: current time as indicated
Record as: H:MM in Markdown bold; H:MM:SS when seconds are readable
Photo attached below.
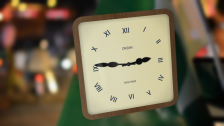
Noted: **2:46**
